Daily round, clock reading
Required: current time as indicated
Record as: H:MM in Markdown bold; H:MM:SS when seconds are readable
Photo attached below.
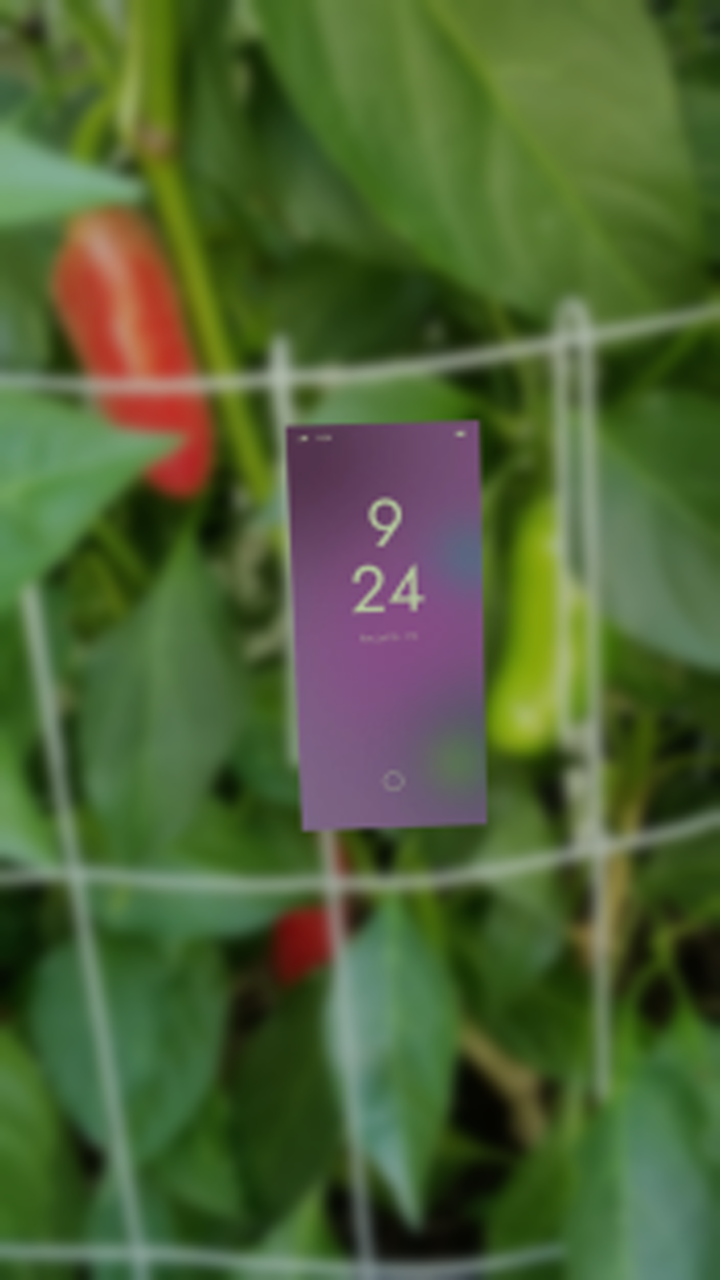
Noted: **9:24**
